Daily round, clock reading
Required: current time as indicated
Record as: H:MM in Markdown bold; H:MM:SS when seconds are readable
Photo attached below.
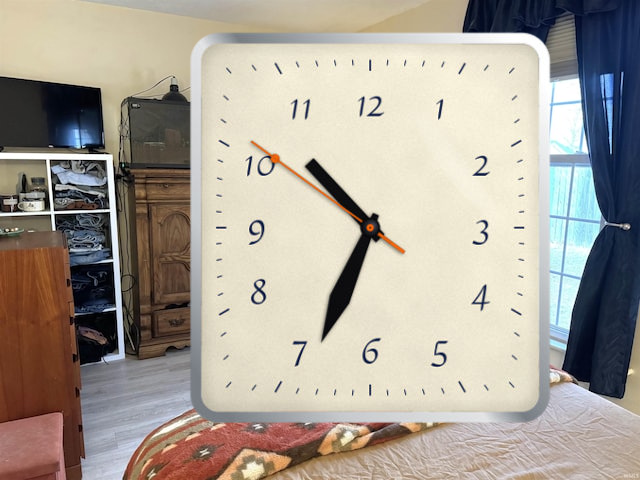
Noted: **10:33:51**
